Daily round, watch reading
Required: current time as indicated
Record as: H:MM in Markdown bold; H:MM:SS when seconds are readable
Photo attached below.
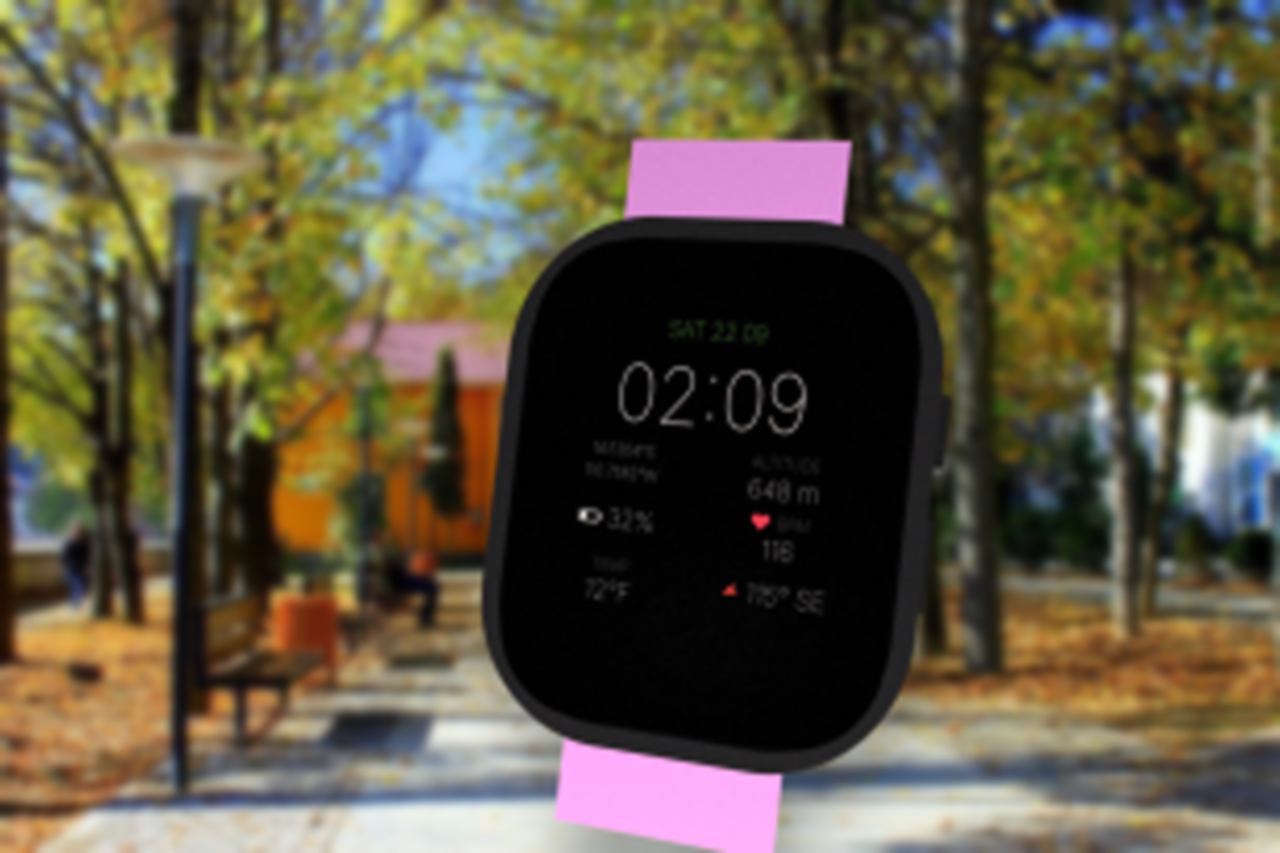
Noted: **2:09**
